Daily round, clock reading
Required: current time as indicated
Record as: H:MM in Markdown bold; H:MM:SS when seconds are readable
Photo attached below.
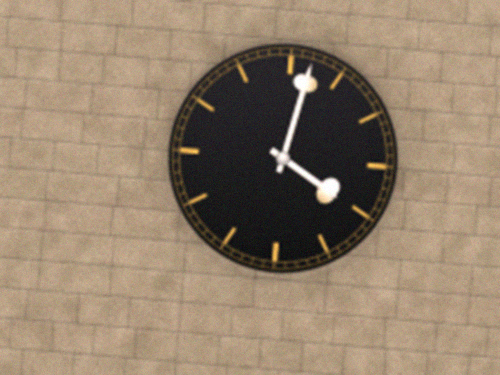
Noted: **4:02**
